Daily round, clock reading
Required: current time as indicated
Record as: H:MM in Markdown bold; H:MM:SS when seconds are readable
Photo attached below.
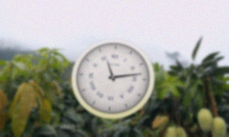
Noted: **11:13**
